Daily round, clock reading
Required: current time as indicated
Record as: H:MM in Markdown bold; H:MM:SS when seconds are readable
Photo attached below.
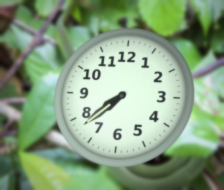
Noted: **7:38**
